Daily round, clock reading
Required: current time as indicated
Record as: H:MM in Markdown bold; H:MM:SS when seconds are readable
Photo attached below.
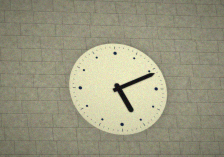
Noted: **5:11**
